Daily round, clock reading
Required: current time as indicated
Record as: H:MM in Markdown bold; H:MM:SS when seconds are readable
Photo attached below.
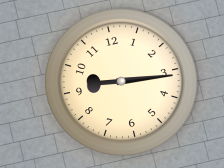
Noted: **9:16**
